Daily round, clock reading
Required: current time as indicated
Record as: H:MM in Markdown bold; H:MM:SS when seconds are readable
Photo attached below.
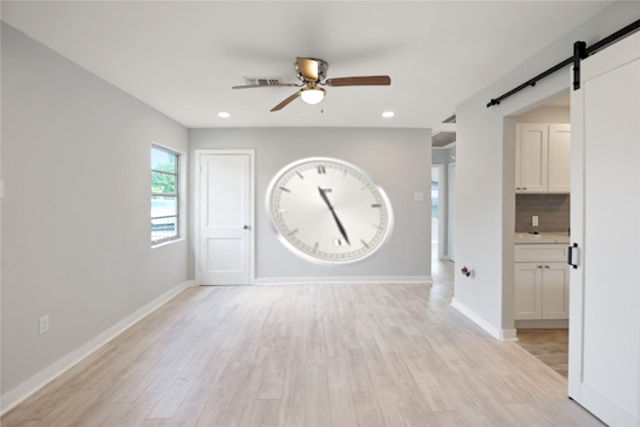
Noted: **11:28**
